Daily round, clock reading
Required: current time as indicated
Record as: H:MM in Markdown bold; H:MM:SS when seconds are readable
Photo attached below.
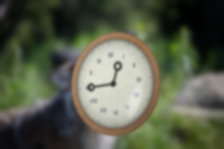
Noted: **12:45**
